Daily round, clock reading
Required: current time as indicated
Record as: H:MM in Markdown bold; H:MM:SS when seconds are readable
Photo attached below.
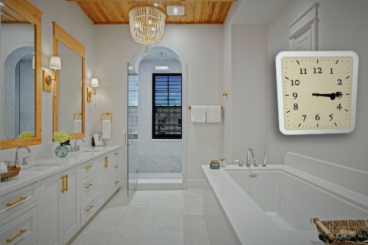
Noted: **3:15**
